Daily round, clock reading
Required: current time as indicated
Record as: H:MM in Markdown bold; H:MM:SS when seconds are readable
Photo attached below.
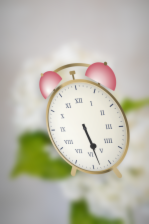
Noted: **5:28**
